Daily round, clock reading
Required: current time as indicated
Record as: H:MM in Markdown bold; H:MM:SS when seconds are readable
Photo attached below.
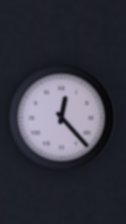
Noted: **12:23**
